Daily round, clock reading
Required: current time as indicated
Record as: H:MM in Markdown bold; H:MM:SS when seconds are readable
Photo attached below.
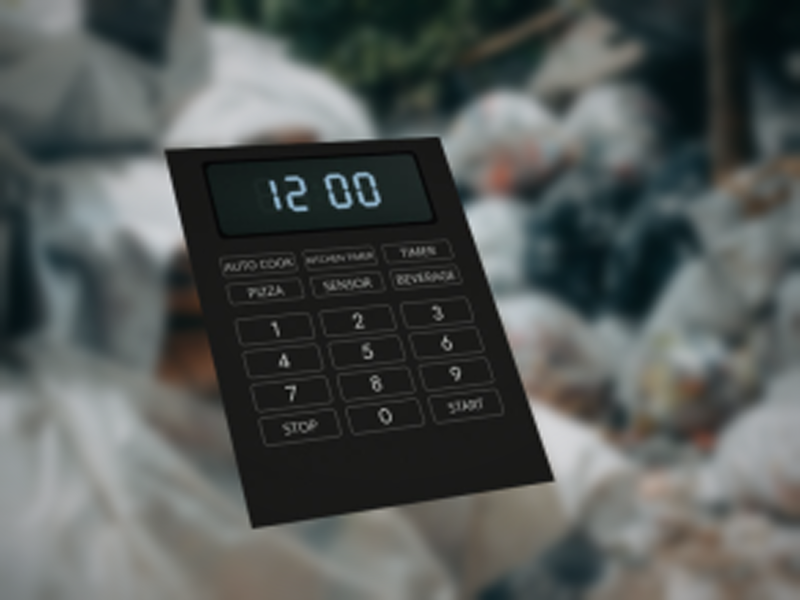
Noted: **12:00**
